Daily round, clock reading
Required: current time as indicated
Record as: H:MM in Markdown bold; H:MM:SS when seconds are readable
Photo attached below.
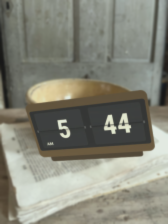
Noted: **5:44**
